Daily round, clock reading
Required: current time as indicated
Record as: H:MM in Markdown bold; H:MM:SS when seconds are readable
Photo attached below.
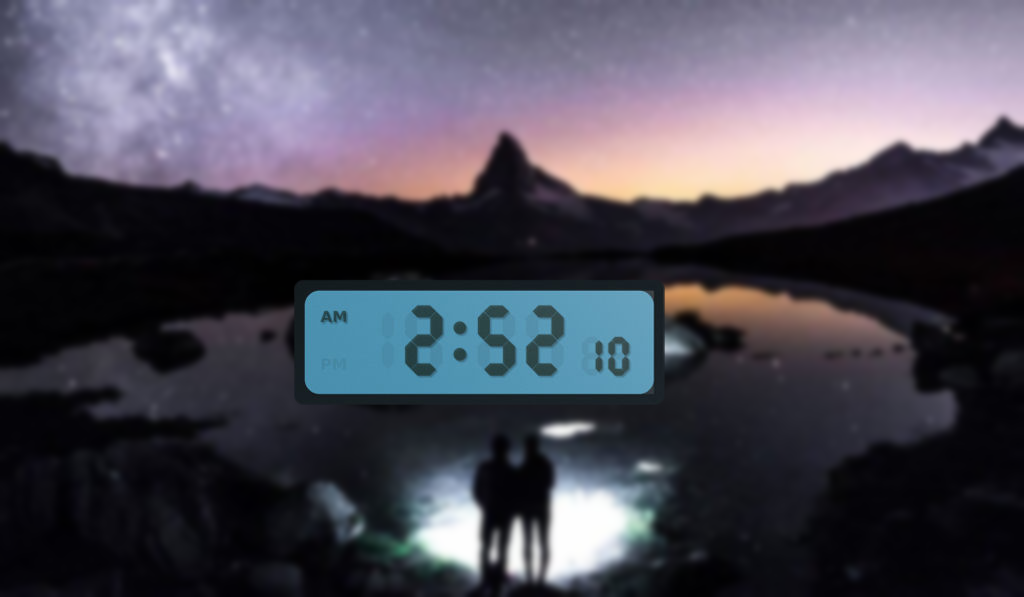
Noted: **2:52:10**
